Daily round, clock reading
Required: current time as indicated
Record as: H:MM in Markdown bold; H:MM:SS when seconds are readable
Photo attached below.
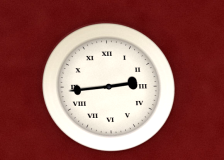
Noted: **2:44**
